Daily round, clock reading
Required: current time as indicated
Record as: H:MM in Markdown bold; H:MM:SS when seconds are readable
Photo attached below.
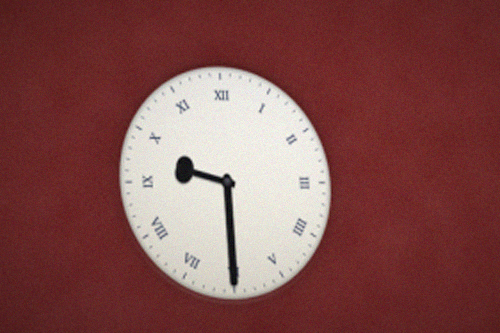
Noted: **9:30**
